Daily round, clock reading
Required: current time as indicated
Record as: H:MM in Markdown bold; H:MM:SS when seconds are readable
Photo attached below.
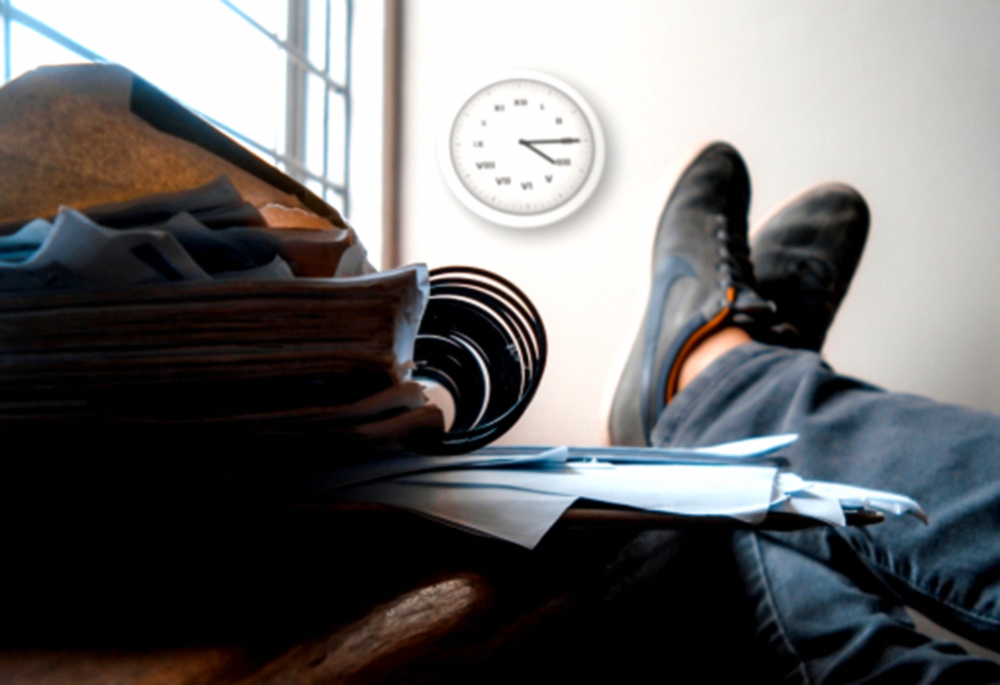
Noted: **4:15**
